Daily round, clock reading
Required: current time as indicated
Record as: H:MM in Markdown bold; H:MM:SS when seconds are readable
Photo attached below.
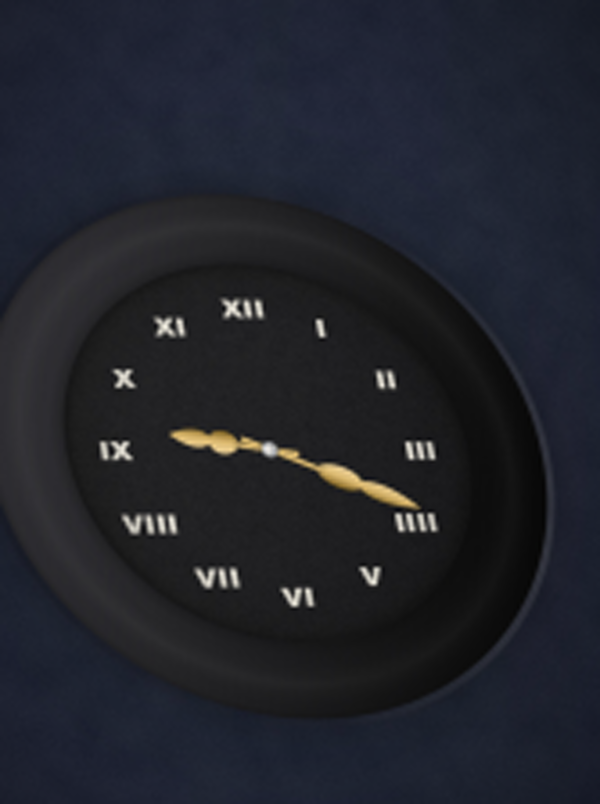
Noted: **9:19**
